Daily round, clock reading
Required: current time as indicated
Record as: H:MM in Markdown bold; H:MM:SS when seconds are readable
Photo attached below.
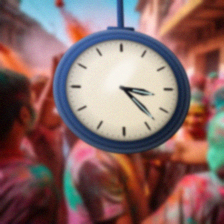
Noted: **3:23**
